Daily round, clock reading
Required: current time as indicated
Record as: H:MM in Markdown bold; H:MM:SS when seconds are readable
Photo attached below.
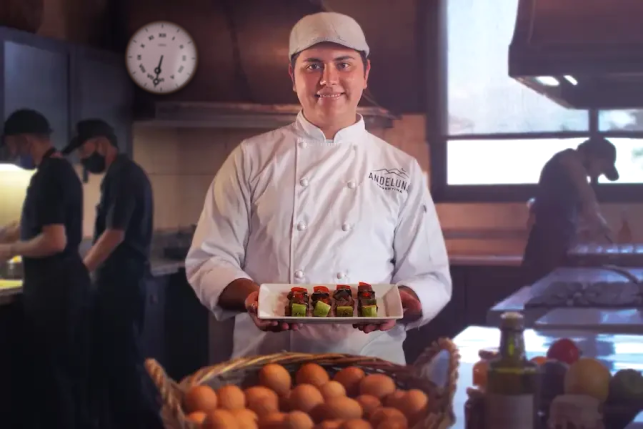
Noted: **6:32**
